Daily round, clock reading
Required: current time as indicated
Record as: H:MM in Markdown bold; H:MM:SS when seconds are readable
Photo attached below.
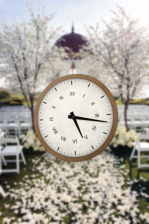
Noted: **5:17**
